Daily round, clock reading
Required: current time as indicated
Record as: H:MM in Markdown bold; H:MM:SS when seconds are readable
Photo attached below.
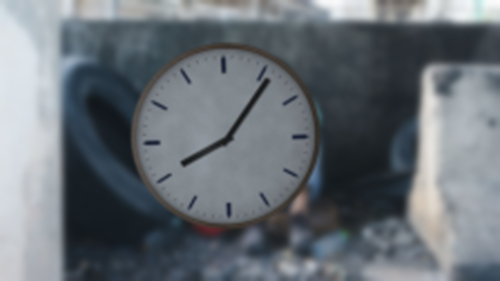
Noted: **8:06**
